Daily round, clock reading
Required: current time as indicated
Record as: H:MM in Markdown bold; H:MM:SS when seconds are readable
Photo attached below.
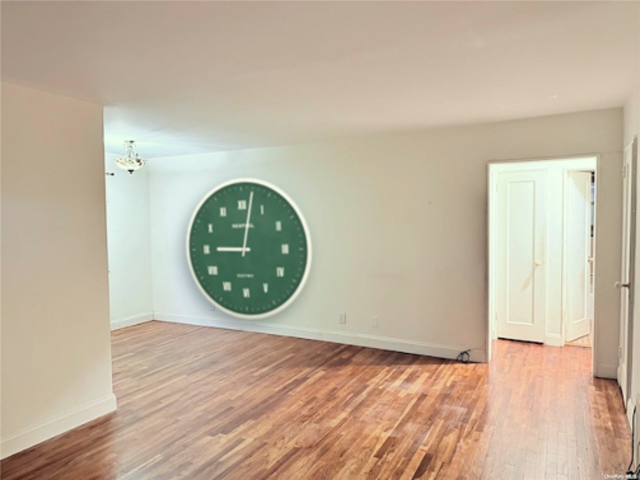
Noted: **9:02**
